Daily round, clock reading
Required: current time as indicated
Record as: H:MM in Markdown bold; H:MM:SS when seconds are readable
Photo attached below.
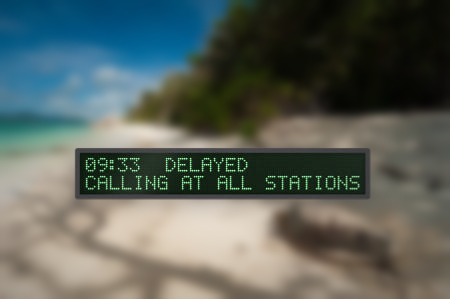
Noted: **9:33**
